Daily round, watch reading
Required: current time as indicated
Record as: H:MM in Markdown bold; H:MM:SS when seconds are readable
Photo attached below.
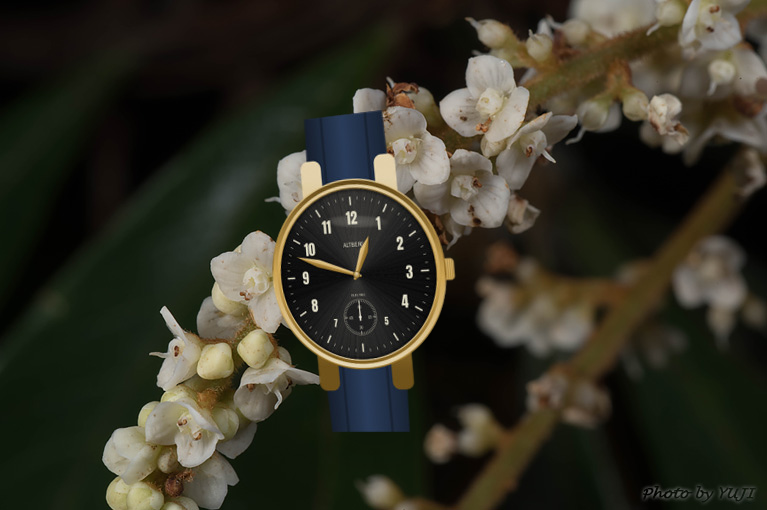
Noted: **12:48**
